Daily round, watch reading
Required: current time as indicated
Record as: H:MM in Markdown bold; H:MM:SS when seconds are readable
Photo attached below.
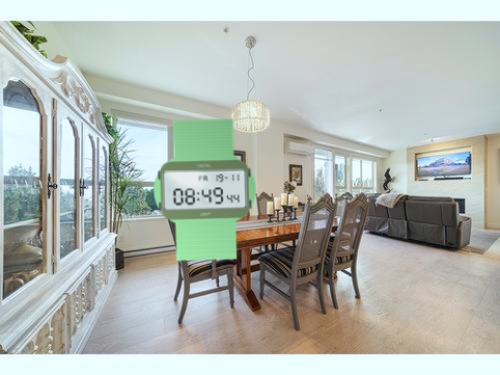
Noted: **8:49:44**
